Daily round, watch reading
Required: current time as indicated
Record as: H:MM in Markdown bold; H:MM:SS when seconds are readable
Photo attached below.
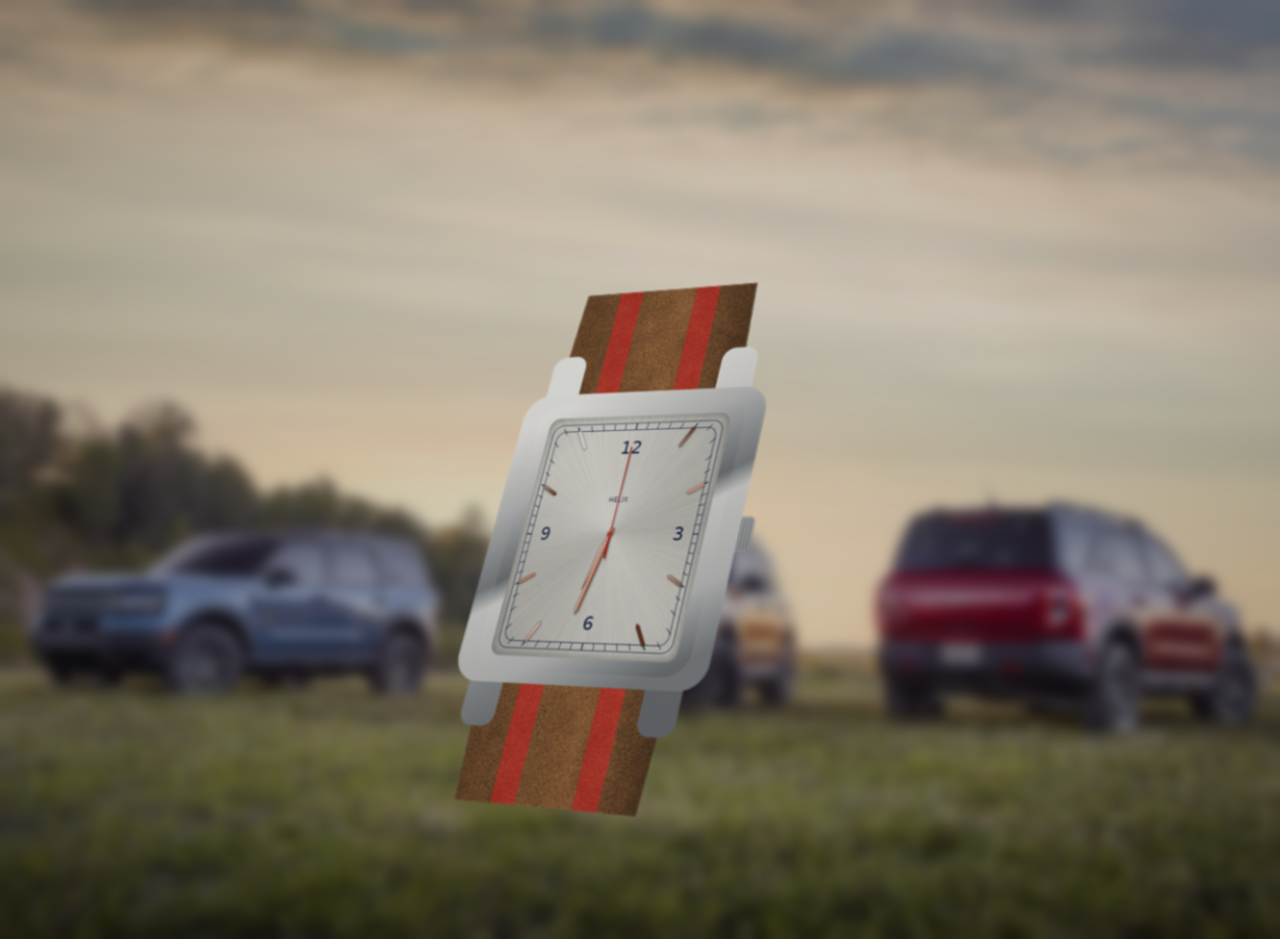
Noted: **6:32:00**
